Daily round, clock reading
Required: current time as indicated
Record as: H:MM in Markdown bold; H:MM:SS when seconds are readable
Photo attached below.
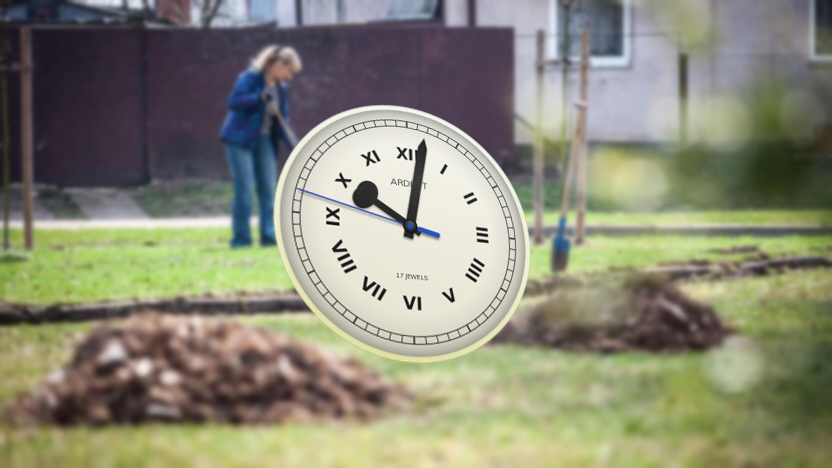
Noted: **10:01:47**
